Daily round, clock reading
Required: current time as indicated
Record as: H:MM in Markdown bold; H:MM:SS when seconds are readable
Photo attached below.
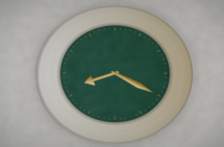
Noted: **8:20**
